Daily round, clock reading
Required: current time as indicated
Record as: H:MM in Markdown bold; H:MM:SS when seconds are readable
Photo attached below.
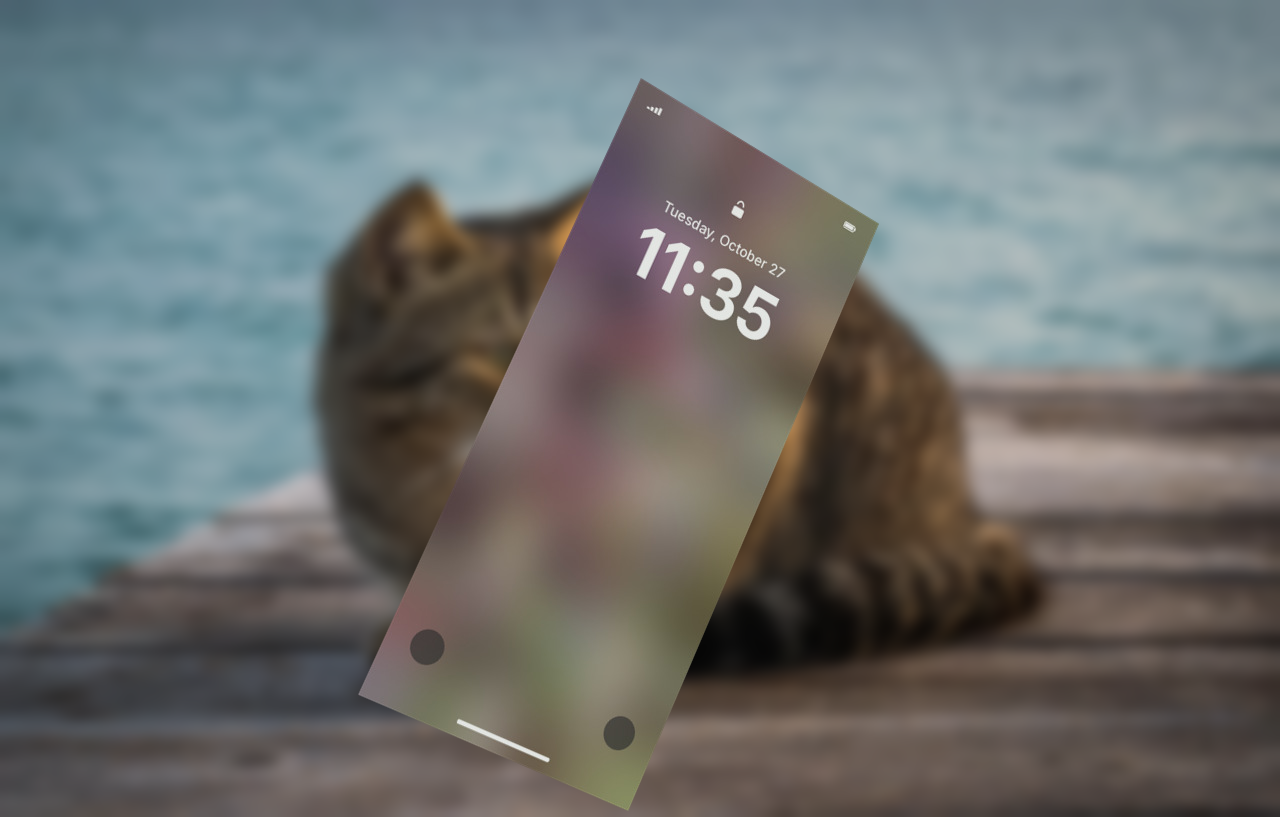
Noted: **11:35**
